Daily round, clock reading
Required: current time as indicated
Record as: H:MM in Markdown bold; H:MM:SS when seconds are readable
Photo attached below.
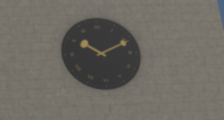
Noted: **10:11**
